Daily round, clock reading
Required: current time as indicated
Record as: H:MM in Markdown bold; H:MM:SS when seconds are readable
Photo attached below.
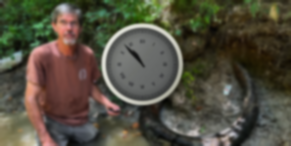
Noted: **10:53**
